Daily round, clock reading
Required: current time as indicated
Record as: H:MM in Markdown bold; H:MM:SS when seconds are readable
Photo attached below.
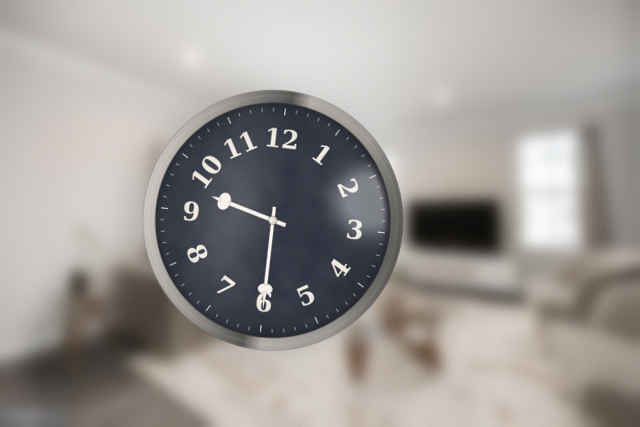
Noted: **9:30**
